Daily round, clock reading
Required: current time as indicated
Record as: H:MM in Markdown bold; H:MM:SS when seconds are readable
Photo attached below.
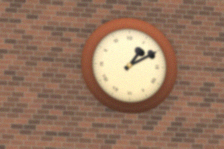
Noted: **1:10**
